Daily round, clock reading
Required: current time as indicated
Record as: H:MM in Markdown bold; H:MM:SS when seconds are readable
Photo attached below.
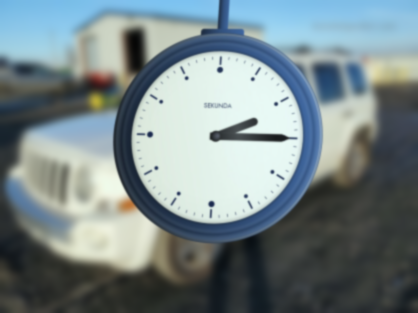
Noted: **2:15**
